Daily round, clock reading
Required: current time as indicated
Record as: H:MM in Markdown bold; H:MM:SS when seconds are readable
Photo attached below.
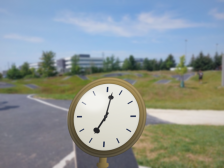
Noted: **7:02**
